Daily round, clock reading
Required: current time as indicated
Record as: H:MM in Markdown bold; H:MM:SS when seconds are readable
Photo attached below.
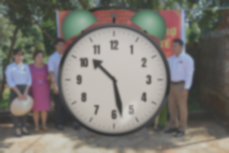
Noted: **10:28**
